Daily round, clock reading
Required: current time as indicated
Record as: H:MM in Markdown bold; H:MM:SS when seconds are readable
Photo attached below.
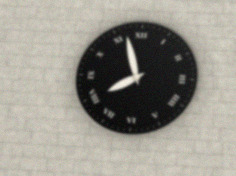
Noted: **7:57**
